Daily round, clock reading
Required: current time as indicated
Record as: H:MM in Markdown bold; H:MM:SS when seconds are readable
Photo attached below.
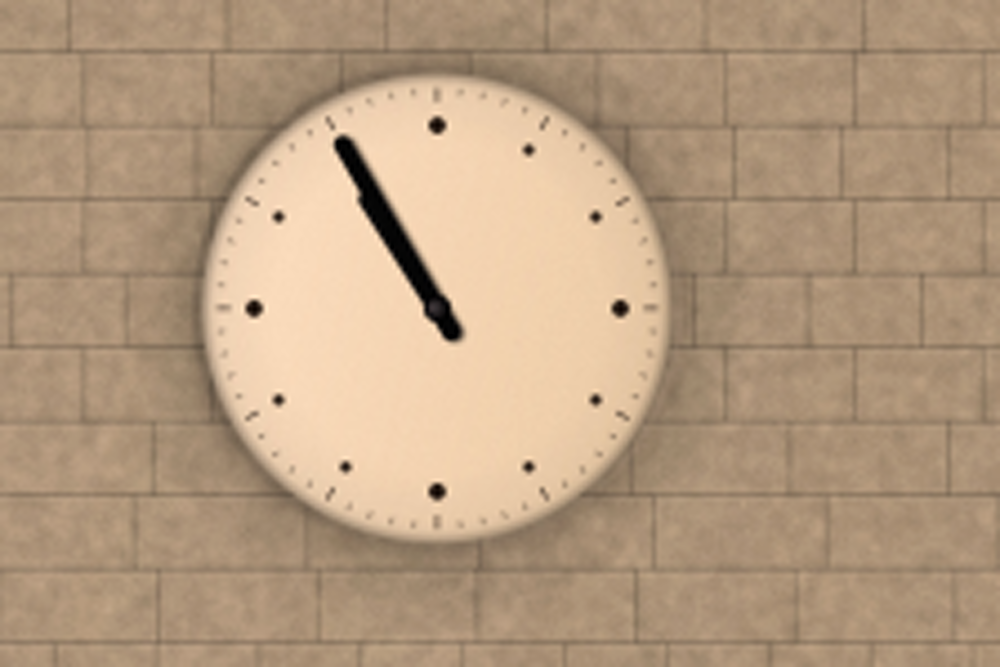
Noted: **10:55**
